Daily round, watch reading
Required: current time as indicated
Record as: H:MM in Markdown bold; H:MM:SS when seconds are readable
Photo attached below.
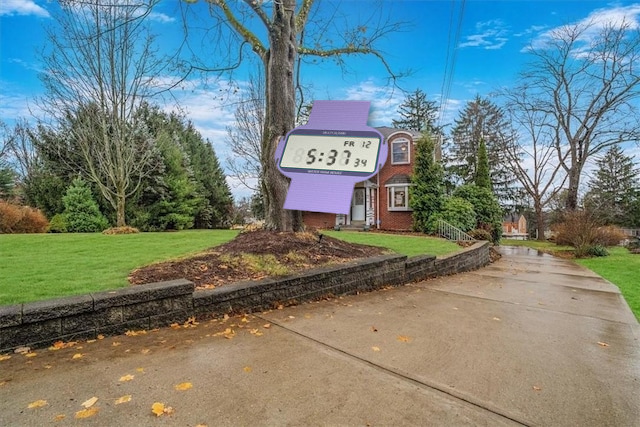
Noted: **5:37:34**
